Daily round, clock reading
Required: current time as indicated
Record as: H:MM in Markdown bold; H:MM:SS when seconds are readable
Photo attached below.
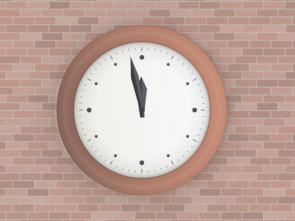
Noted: **11:58**
